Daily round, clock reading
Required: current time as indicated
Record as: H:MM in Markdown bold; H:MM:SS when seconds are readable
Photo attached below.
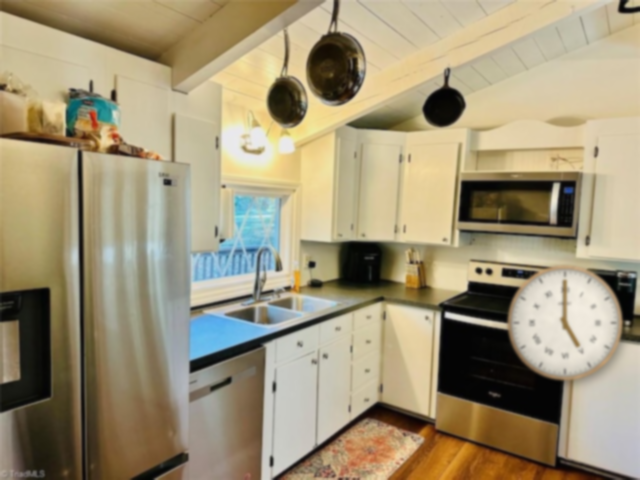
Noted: **5:00**
